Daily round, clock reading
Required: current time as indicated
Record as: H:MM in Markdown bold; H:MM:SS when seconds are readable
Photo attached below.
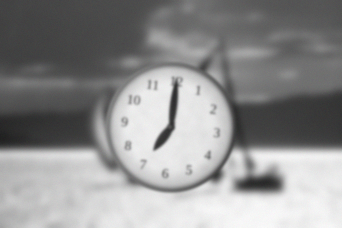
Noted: **7:00**
